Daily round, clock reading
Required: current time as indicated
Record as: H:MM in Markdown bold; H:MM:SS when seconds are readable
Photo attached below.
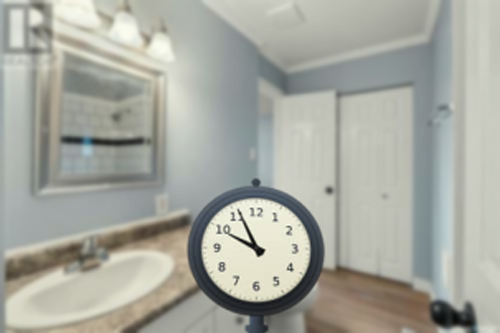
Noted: **9:56**
